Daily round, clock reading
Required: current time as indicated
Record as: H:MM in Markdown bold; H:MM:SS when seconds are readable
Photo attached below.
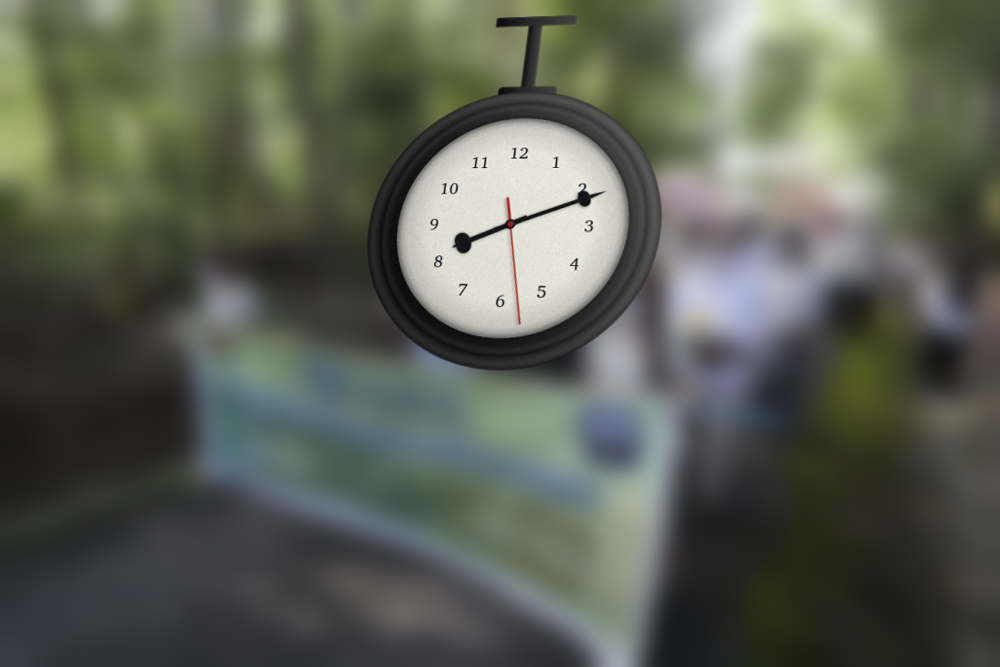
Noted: **8:11:28**
